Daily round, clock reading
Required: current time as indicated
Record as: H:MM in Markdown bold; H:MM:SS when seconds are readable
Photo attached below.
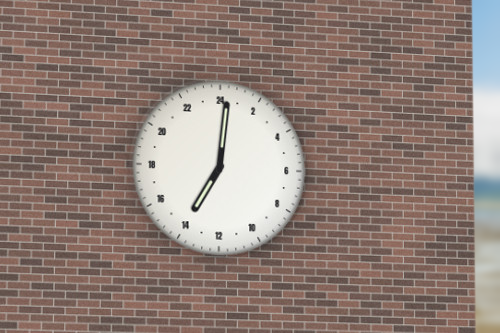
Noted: **14:01**
